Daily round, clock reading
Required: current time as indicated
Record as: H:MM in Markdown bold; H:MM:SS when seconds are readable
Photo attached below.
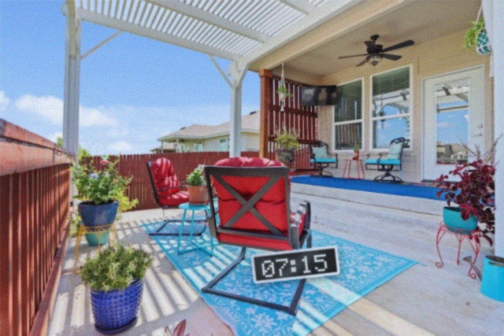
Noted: **7:15**
